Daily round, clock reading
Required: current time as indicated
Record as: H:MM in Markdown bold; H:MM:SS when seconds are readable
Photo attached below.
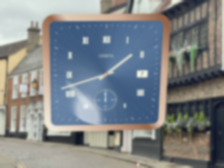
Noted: **1:42**
